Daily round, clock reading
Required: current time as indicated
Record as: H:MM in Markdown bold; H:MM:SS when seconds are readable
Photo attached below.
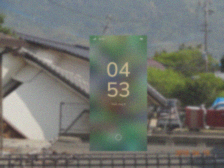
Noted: **4:53**
